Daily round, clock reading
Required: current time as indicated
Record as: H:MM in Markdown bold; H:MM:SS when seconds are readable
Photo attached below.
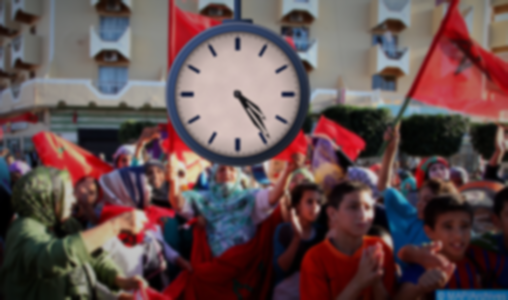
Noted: **4:24**
